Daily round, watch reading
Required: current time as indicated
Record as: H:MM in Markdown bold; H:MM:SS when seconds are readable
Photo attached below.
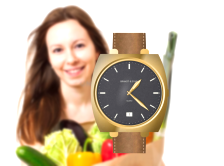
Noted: **1:22**
